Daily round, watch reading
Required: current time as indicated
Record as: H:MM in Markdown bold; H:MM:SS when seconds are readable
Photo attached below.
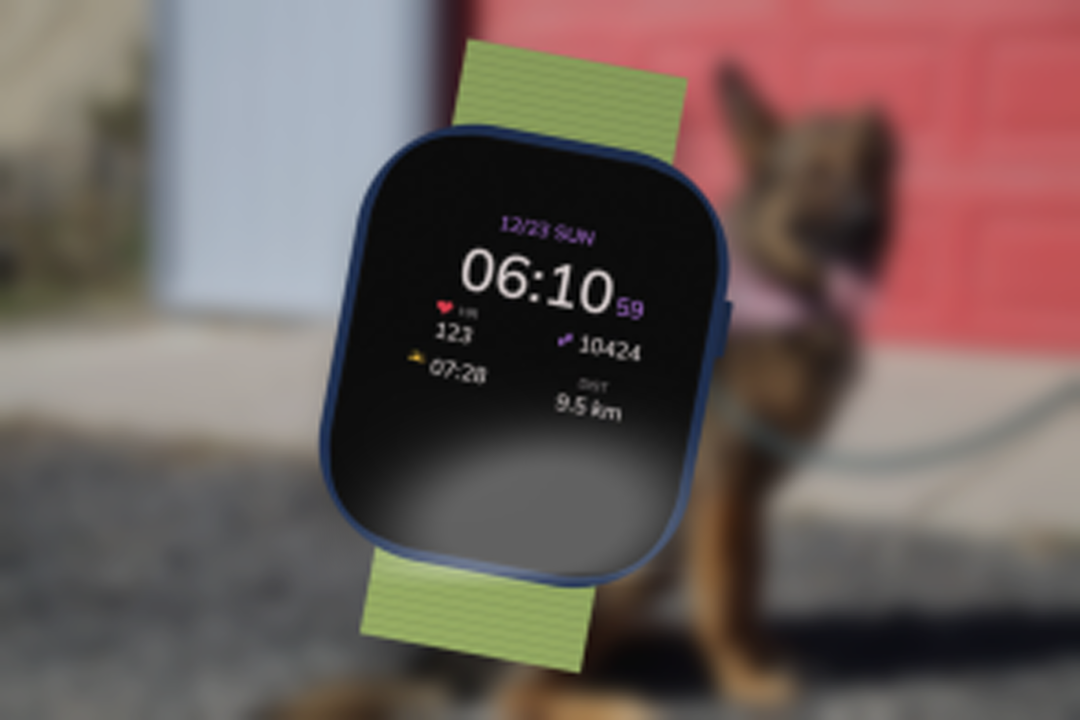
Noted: **6:10**
